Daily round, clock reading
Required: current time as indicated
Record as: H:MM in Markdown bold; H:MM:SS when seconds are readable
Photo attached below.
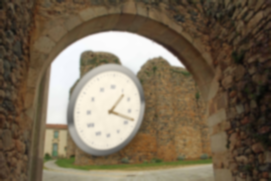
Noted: **1:18**
